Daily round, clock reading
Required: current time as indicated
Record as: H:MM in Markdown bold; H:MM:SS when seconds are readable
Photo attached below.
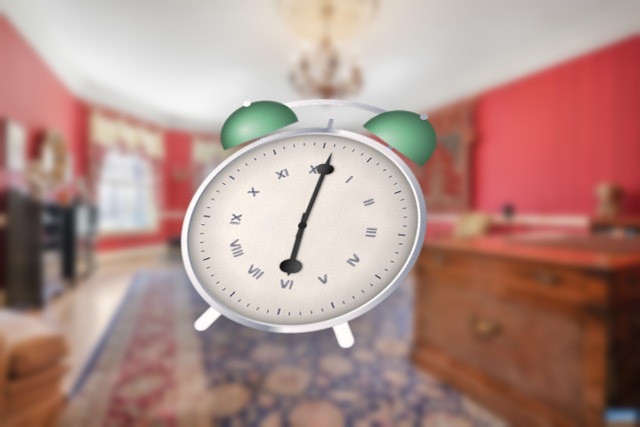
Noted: **6:01**
